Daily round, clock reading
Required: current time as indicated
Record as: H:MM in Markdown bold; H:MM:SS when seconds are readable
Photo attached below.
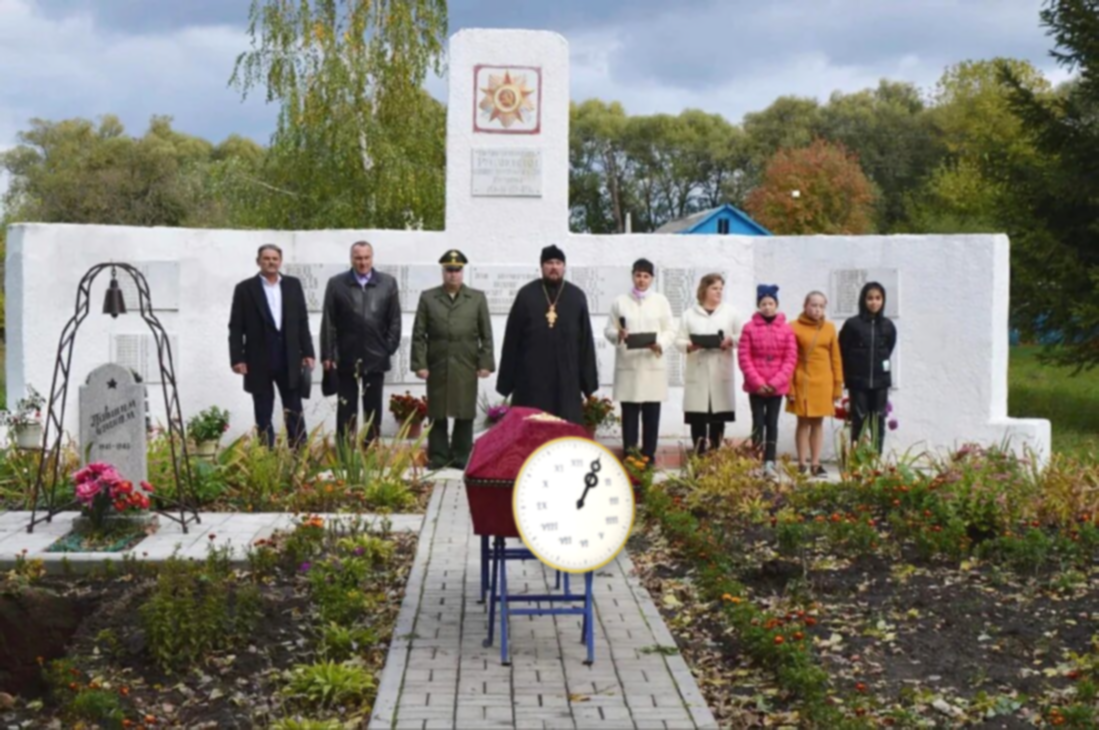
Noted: **1:05**
